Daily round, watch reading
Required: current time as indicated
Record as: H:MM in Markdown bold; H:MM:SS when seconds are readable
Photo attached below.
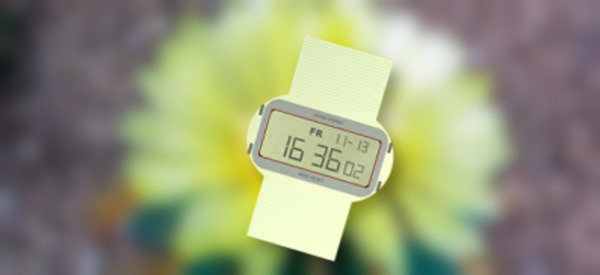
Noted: **16:36:02**
